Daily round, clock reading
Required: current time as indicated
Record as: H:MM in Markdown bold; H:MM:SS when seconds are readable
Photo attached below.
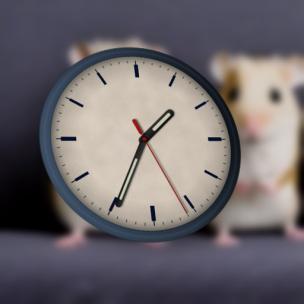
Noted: **1:34:26**
